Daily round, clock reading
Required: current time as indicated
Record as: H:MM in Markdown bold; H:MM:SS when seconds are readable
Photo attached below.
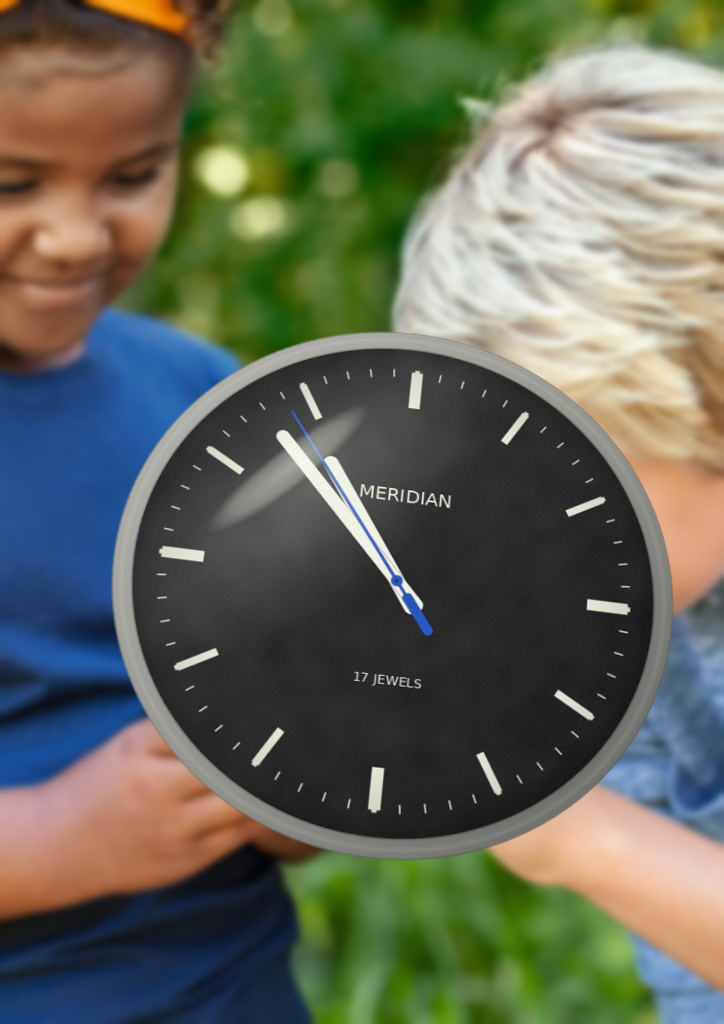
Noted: **10:52:54**
